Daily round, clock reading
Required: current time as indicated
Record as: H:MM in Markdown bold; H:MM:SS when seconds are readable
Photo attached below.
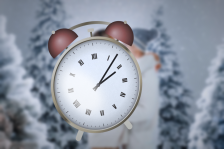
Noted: **2:07**
